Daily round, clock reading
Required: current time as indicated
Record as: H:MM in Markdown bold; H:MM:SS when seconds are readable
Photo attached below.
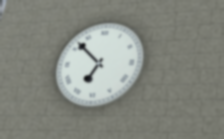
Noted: **6:52**
